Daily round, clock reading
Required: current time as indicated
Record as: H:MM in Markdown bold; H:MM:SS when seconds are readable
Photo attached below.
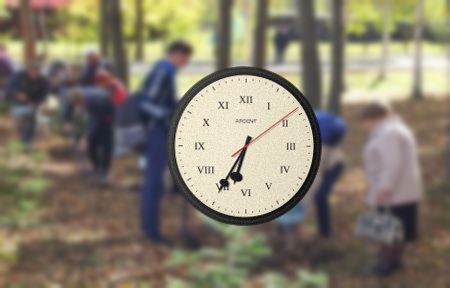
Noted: **6:35:09**
